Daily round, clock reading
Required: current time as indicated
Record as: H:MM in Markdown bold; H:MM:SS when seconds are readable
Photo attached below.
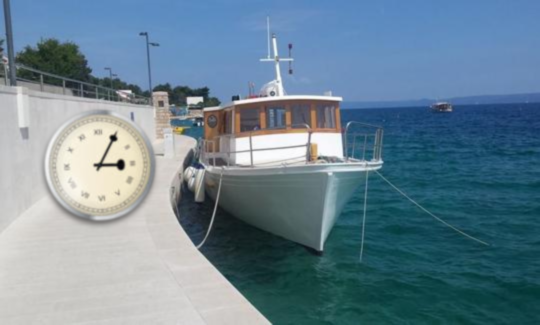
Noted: **3:05**
